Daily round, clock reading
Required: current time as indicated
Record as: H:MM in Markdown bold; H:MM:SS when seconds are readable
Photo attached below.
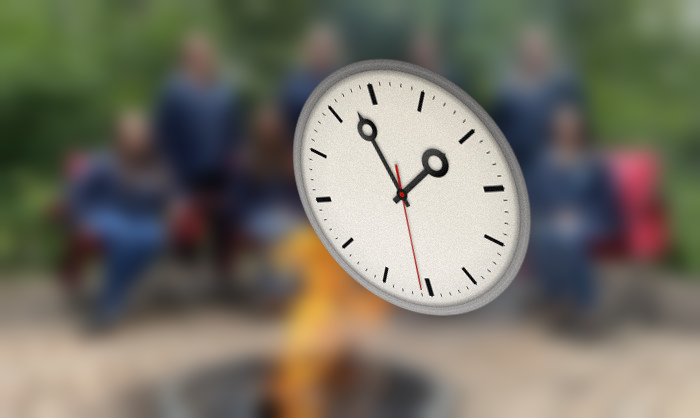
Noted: **1:57:31**
